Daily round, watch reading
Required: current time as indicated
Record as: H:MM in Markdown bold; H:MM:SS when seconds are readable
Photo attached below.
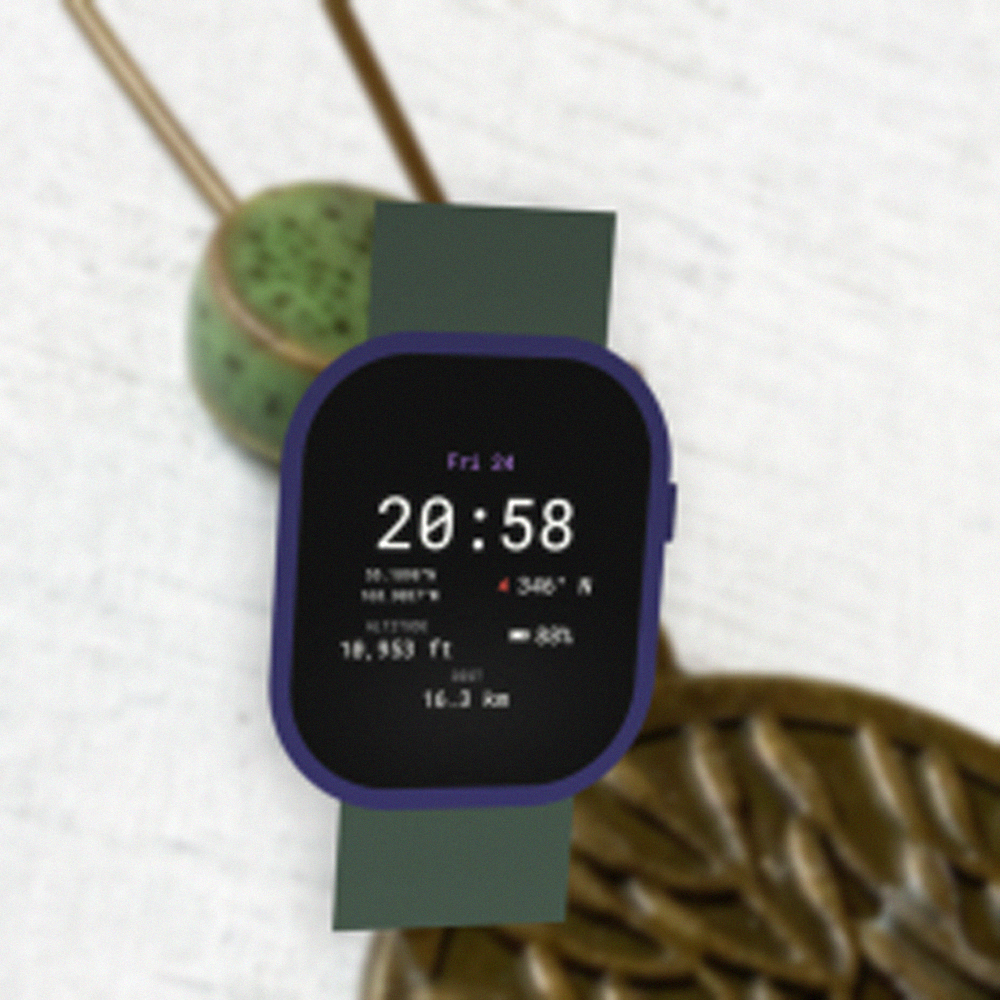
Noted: **20:58**
